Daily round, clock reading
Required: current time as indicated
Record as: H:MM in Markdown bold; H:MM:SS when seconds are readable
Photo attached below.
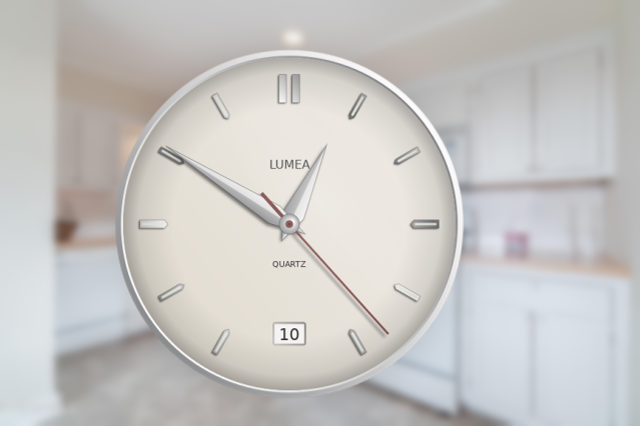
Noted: **12:50:23**
